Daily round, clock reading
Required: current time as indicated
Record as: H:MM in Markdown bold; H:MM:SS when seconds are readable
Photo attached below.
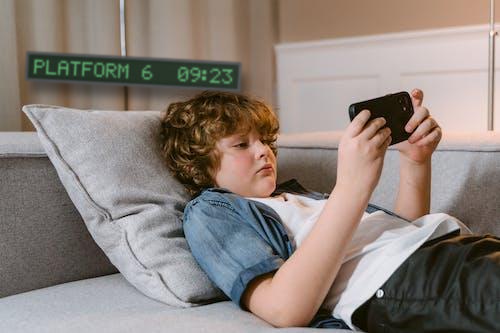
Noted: **9:23**
